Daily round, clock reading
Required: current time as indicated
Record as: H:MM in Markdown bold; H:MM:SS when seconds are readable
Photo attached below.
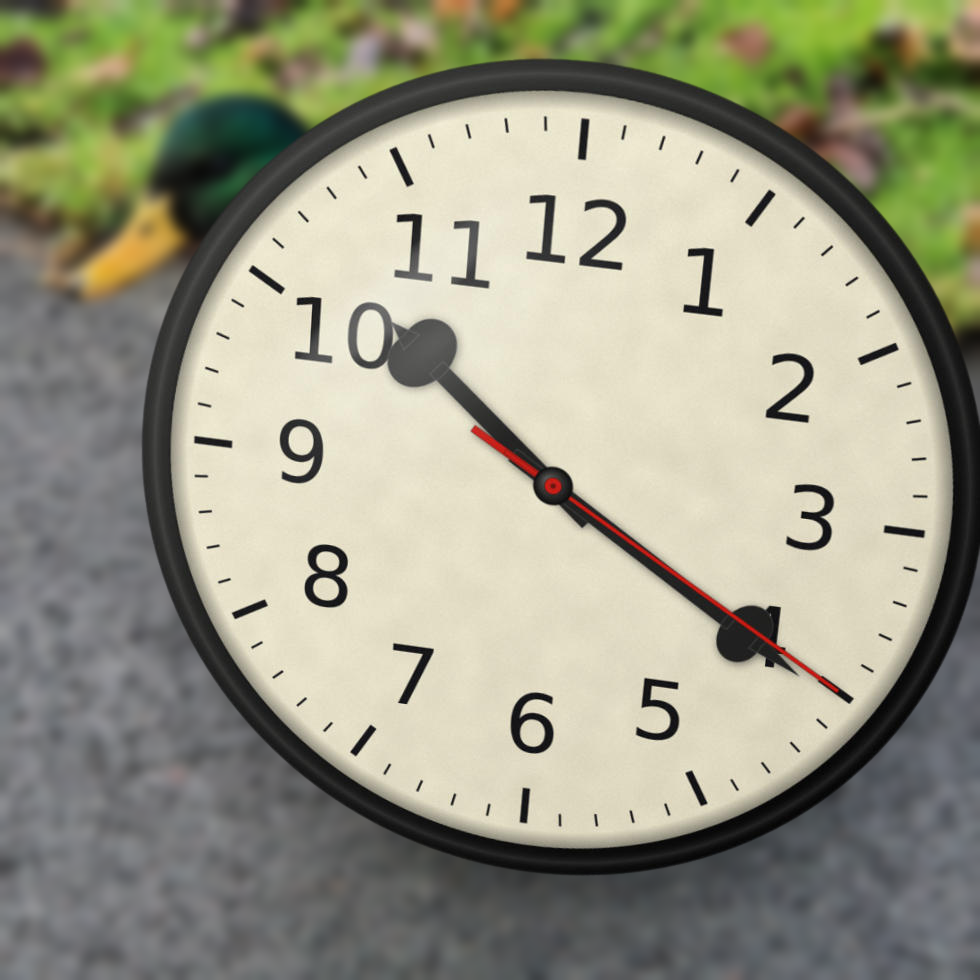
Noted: **10:20:20**
